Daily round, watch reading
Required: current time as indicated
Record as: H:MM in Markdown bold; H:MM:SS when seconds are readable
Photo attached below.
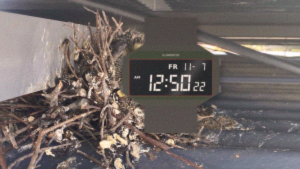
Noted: **12:50:22**
